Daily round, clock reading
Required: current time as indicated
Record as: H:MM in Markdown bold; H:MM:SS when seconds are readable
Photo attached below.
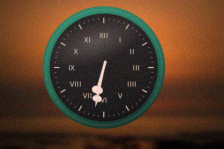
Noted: **6:32**
